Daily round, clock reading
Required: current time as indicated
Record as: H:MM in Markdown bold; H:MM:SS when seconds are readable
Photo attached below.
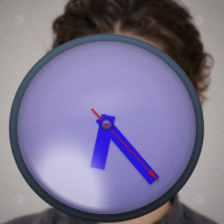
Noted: **6:23:23**
